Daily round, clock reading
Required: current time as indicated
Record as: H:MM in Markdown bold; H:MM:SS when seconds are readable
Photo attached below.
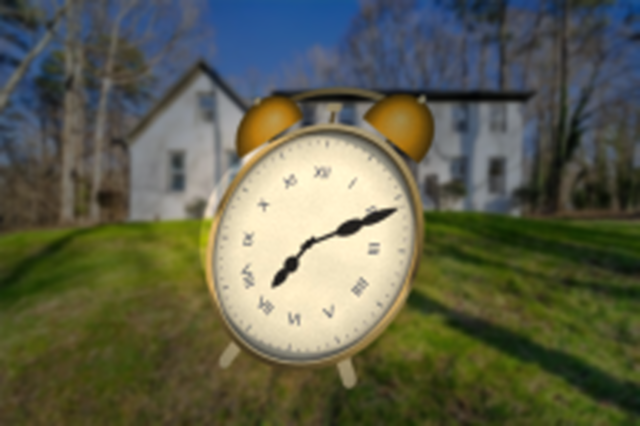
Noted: **7:11**
